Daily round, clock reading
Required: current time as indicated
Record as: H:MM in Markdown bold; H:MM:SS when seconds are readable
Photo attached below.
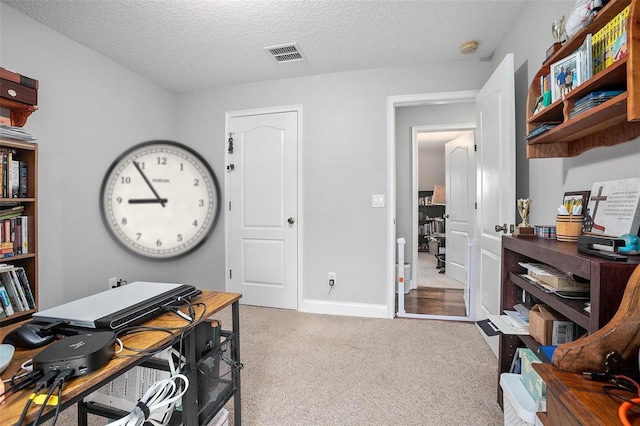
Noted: **8:54**
